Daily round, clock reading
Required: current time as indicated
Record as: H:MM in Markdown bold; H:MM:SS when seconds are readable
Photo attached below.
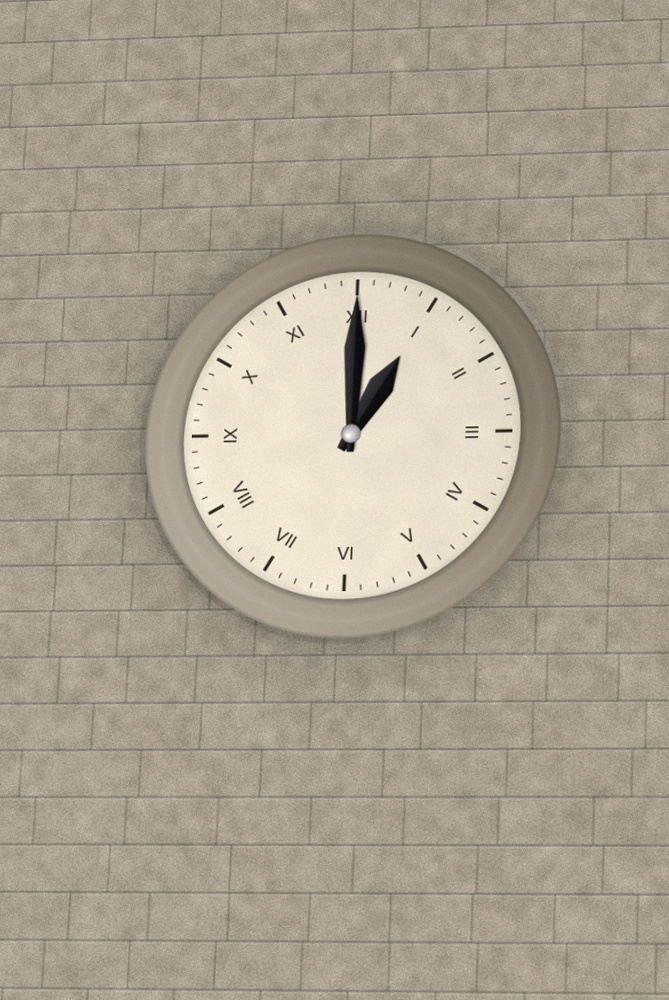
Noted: **1:00**
